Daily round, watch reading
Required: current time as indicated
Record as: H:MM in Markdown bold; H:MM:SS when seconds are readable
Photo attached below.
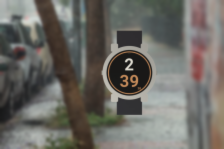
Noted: **2:39**
